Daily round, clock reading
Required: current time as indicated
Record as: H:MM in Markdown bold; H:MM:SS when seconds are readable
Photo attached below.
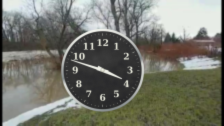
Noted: **3:48**
